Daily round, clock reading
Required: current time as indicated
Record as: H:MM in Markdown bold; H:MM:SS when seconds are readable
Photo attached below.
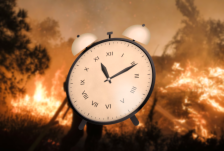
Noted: **11:11**
